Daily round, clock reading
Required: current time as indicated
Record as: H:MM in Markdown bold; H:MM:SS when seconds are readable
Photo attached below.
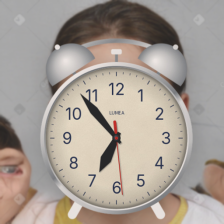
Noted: **6:53:29**
